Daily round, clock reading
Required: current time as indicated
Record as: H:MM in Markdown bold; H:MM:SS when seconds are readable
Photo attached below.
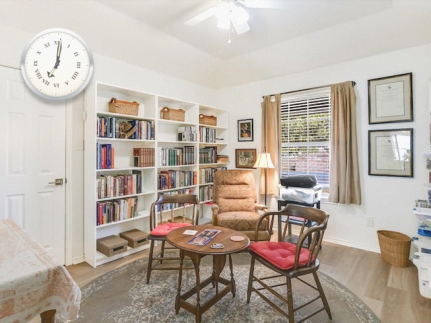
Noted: **7:01**
